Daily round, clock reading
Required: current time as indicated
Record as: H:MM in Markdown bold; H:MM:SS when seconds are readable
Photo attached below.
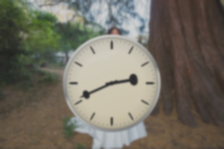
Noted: **2:41**
